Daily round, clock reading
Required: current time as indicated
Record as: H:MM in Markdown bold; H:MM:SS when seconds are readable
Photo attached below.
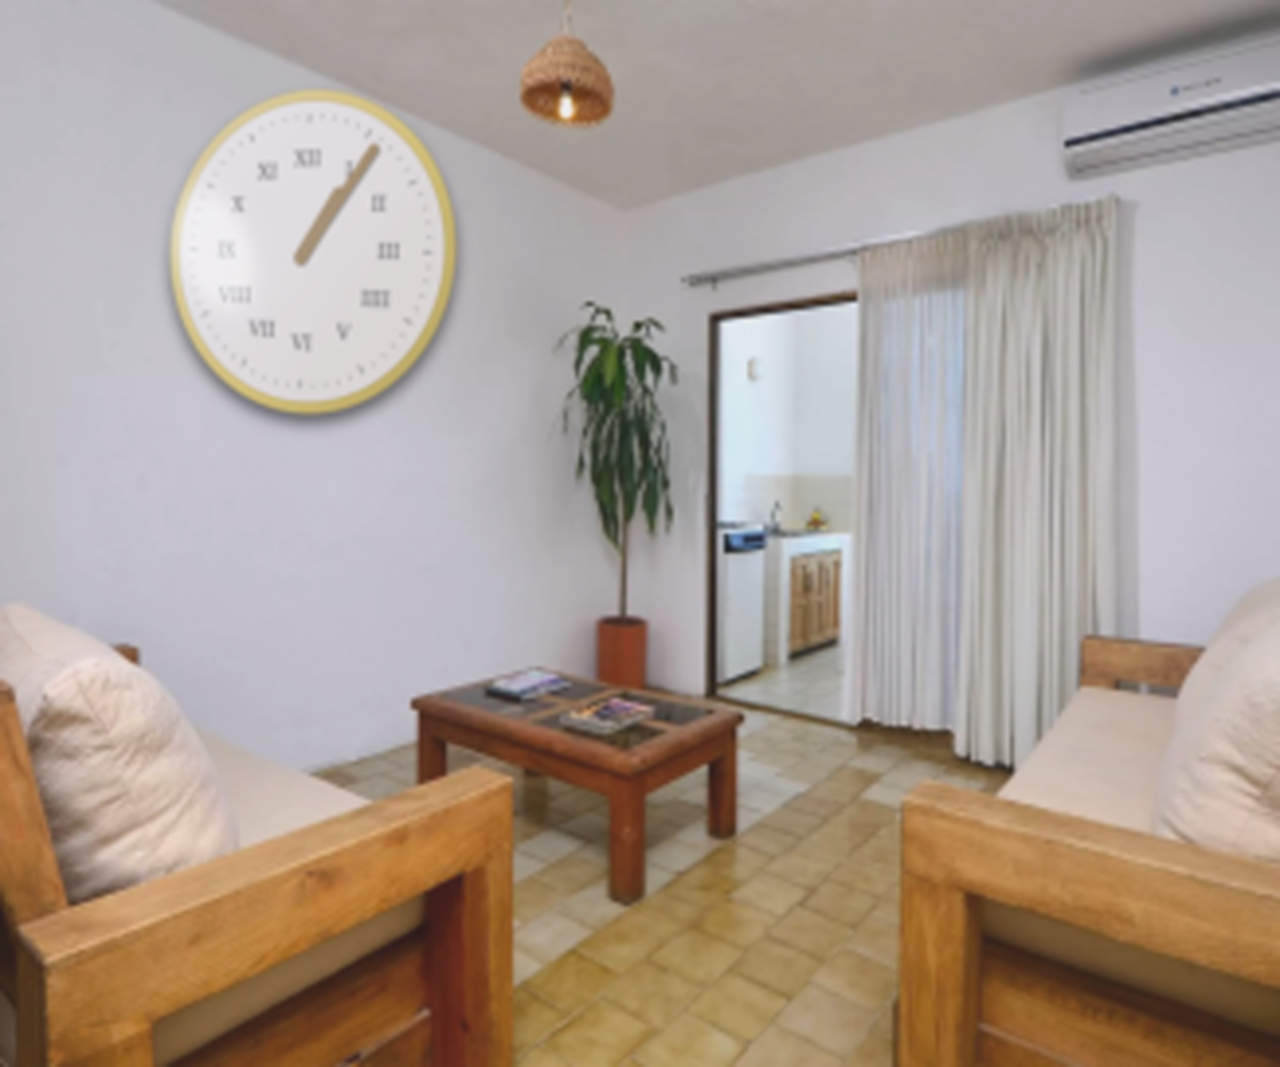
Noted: **1:06**
